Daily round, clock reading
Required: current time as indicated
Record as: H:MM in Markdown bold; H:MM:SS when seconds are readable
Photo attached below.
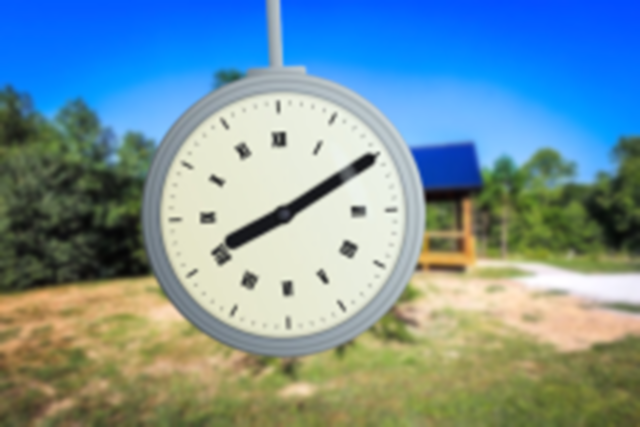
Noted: **8:10**
